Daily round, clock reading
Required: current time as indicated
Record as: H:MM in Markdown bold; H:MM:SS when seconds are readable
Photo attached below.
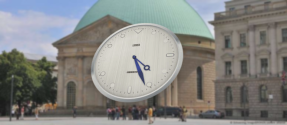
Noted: **4:26**
